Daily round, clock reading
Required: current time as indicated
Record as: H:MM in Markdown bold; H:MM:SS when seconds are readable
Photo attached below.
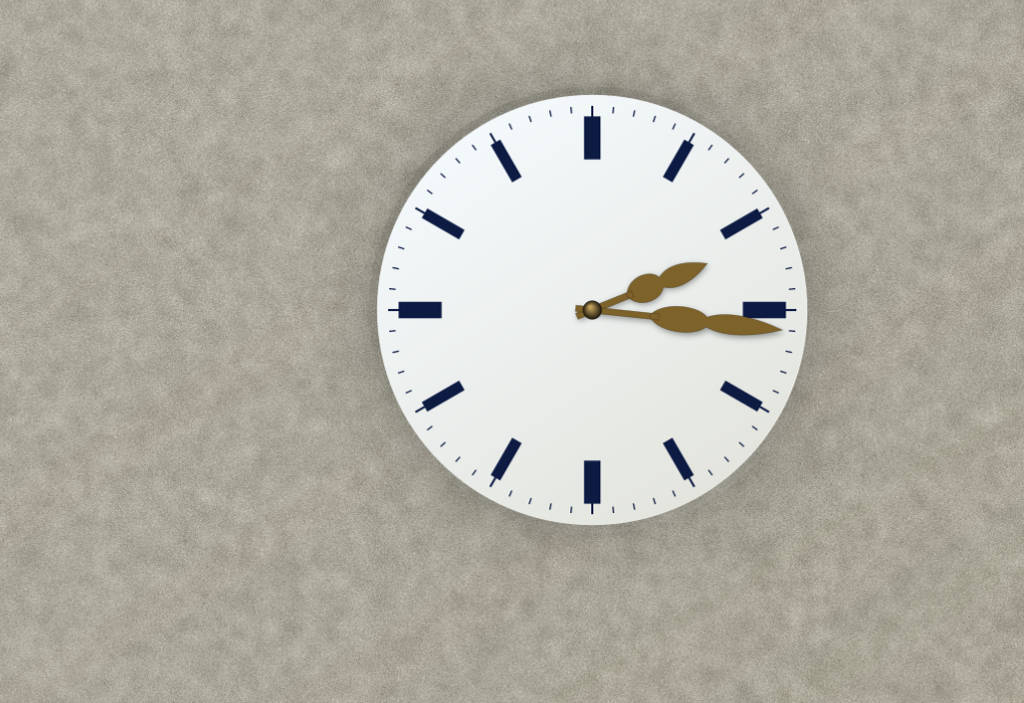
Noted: **2:16**
